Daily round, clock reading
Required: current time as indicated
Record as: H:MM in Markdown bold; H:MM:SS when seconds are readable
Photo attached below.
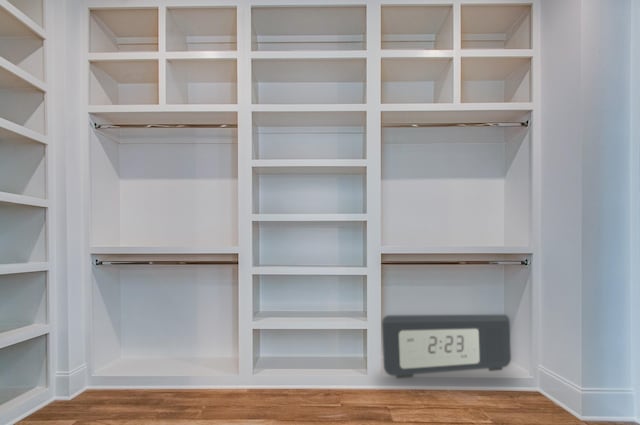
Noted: **2:23**
